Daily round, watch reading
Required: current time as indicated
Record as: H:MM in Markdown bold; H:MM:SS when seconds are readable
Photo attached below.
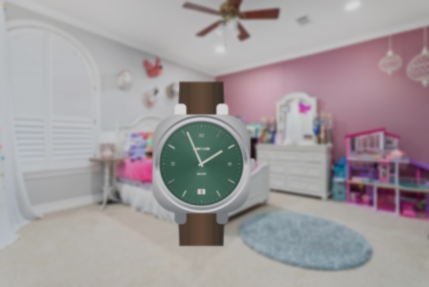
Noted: **1:56**
